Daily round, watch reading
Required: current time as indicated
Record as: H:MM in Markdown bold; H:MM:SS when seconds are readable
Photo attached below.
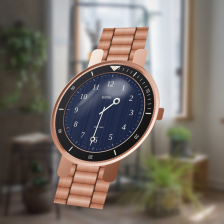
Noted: **1:31**
